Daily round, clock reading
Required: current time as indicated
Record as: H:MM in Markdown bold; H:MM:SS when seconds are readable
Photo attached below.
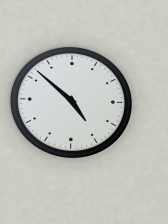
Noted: **4:52**
